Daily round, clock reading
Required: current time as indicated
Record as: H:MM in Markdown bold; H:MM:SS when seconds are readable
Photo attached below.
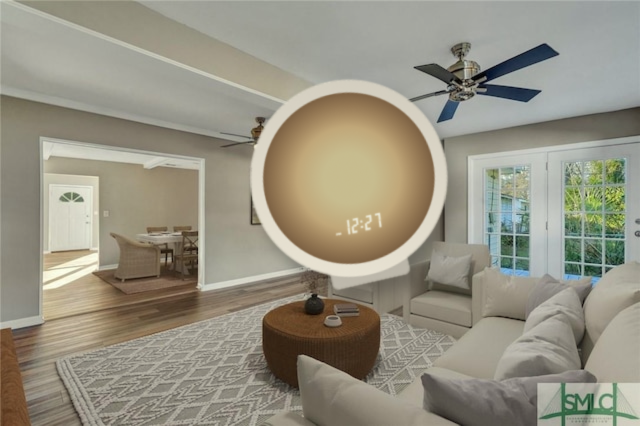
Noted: **12:27**
